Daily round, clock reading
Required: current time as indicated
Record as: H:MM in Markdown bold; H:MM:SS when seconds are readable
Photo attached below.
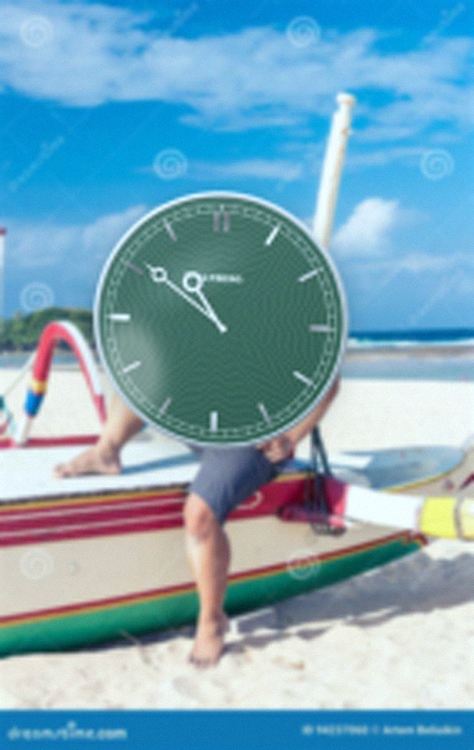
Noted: **10:51**
